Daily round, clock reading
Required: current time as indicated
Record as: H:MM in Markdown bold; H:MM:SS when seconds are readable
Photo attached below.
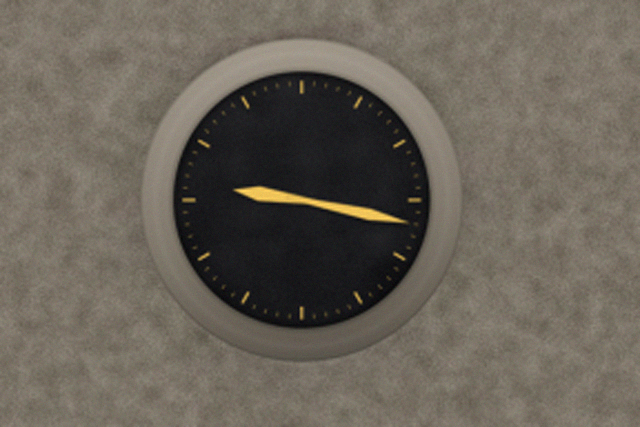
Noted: **9:17**
